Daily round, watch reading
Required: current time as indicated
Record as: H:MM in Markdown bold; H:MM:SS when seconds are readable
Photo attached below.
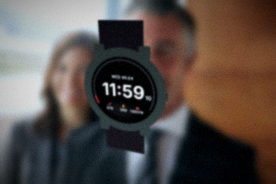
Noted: **11:59**
